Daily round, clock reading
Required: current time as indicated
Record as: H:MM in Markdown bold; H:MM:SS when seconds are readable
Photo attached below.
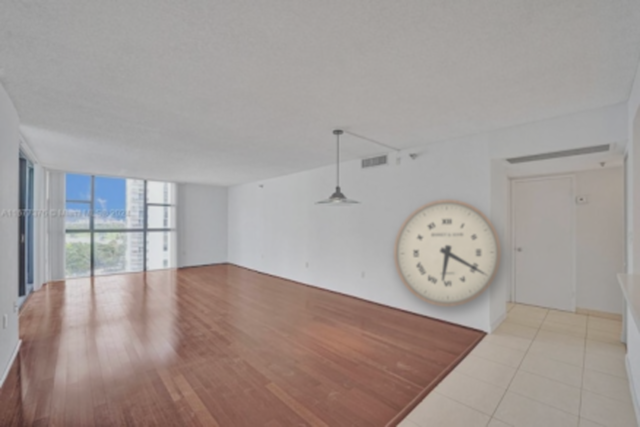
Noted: **6:20**
